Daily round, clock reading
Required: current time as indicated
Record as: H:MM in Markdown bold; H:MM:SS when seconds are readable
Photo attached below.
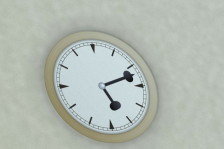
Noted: **5:12**
